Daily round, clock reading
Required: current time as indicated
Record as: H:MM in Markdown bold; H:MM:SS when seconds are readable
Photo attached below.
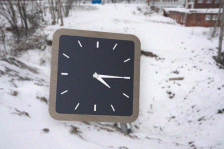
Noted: **4:15**
